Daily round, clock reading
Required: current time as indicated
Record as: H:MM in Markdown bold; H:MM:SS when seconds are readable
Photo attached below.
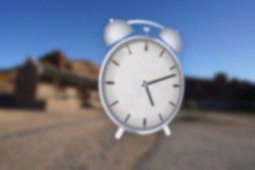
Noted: **5:12**
